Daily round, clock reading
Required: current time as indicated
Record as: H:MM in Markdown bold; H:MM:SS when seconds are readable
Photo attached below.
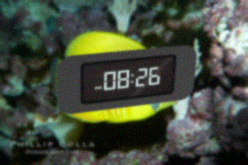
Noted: **8:26**
